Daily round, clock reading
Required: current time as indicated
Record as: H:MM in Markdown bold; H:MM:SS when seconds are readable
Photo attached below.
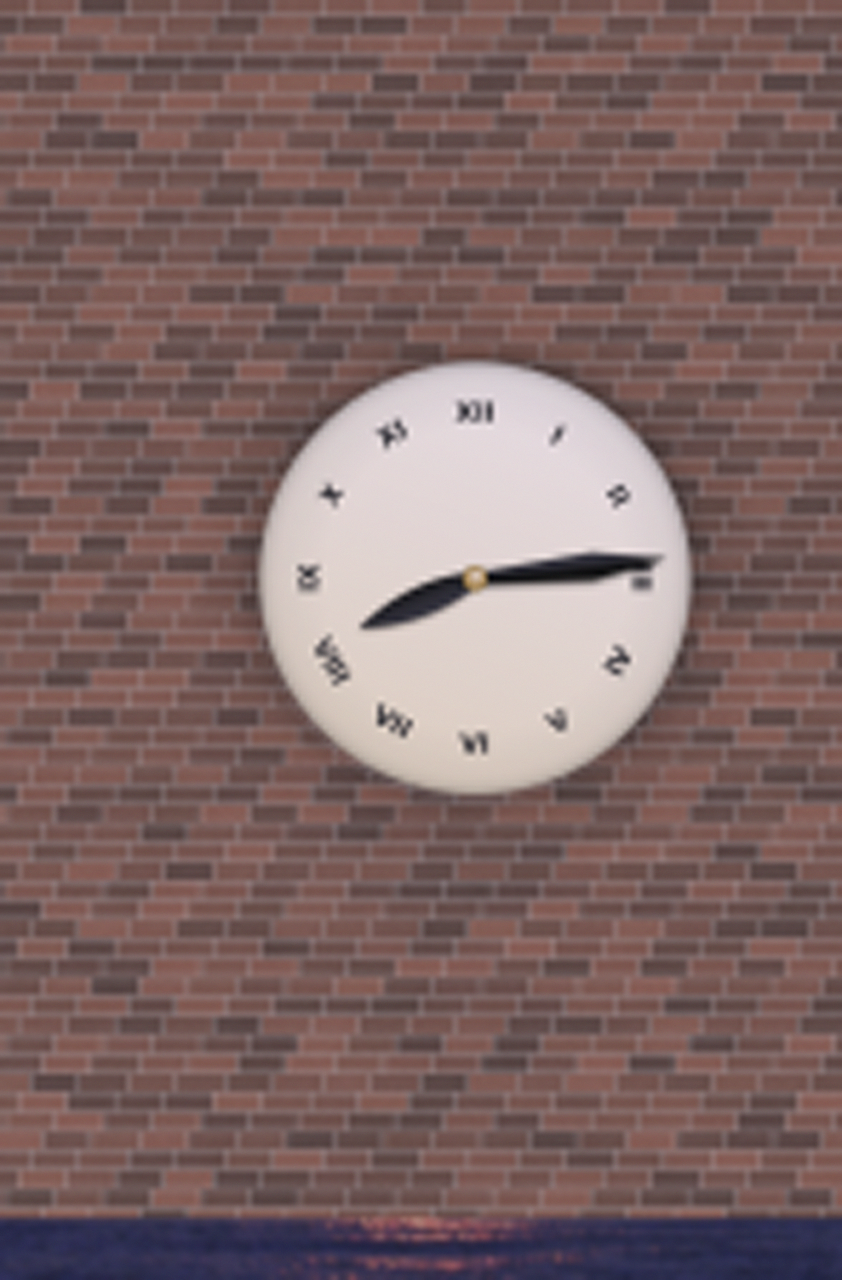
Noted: **8:14**
